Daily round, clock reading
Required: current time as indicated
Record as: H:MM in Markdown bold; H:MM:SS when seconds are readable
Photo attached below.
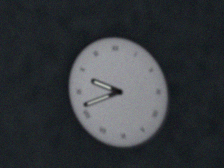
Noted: **9:42**
